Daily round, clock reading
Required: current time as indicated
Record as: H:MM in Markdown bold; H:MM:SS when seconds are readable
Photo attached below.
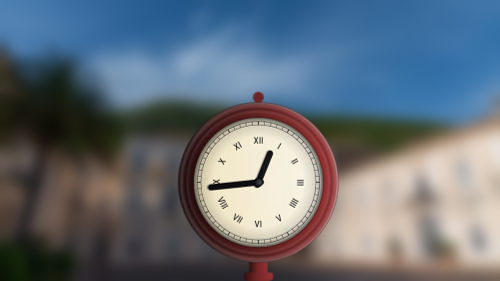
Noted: **12:44**
